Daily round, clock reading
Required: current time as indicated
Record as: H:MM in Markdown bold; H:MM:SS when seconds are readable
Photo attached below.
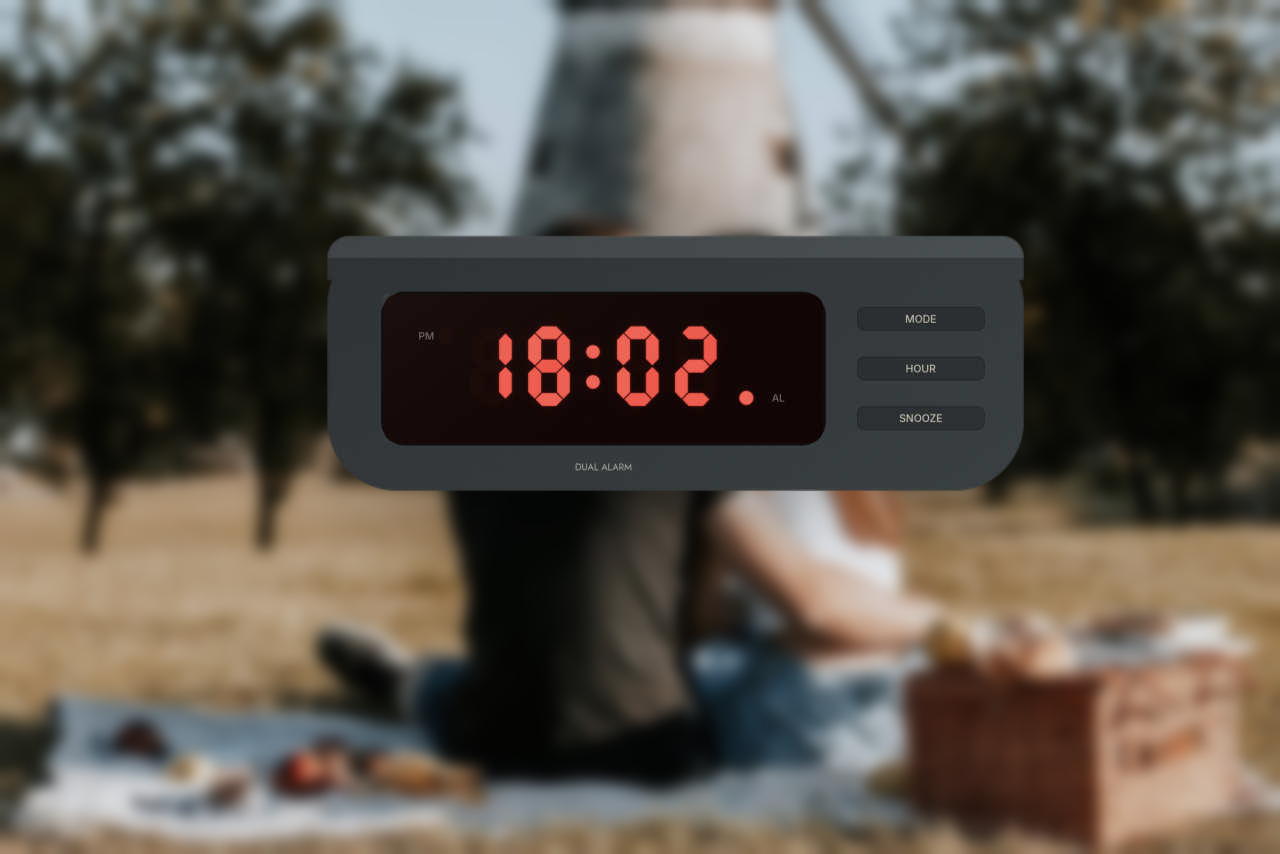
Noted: **18:02**
